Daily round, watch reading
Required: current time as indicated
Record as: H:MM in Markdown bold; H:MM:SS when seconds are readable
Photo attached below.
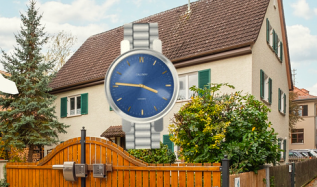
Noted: **3:46**
